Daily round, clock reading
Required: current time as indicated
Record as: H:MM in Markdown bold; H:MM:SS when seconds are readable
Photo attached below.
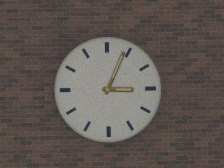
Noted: **3:04**
